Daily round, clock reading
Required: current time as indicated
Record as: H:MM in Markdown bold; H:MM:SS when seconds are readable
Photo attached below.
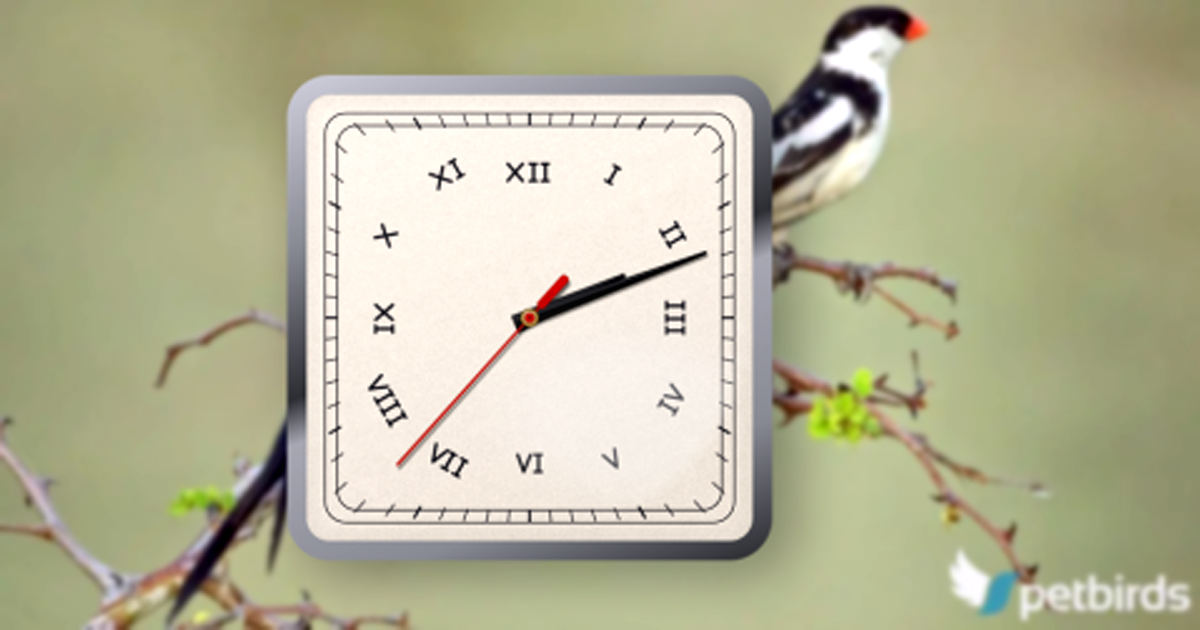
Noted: **2:11:37**
